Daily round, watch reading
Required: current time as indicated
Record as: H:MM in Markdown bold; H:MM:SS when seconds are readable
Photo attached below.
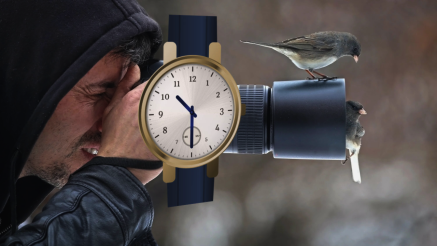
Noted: **10:30**
